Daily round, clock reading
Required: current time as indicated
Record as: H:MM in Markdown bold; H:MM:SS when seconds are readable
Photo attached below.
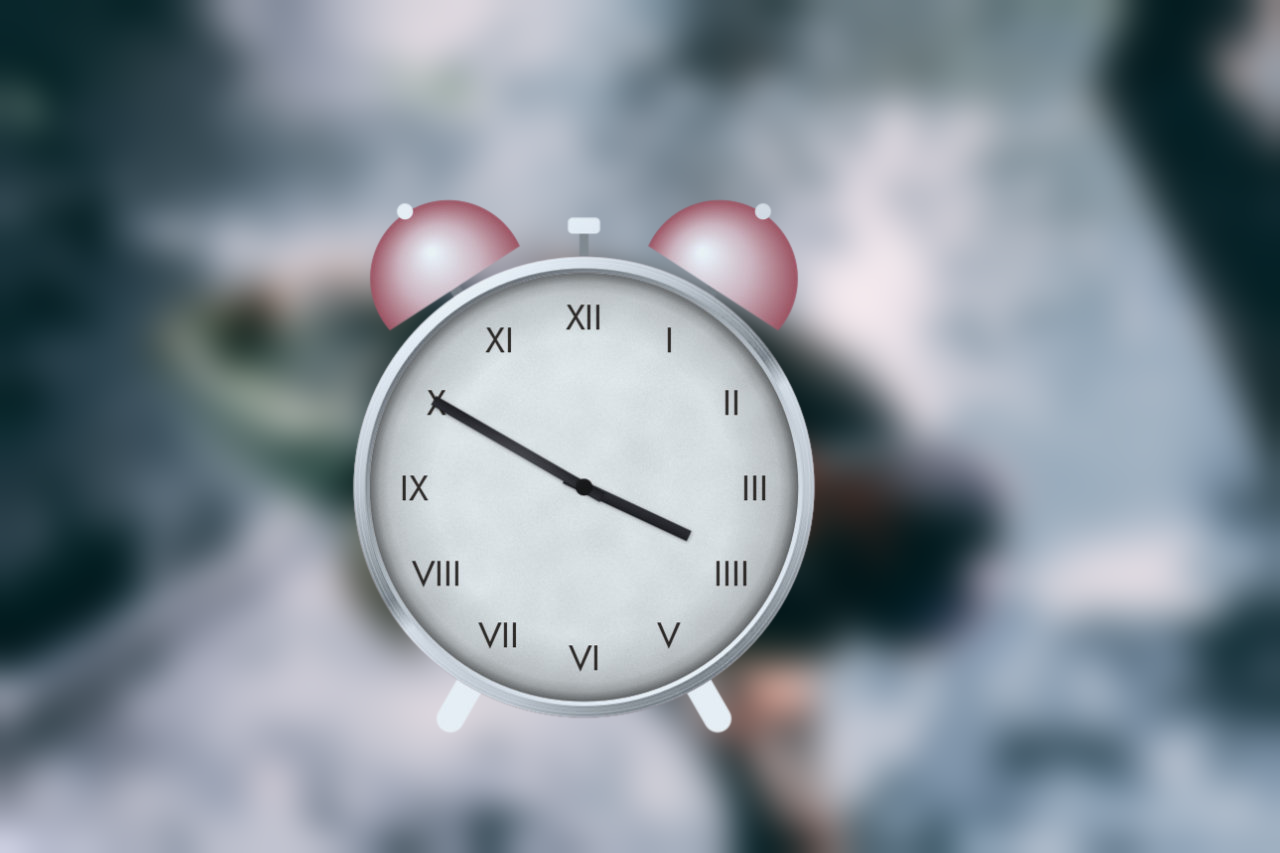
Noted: **3:50**
